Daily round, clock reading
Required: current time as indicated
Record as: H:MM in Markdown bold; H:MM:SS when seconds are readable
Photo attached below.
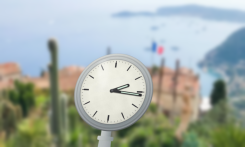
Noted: **2:16**
